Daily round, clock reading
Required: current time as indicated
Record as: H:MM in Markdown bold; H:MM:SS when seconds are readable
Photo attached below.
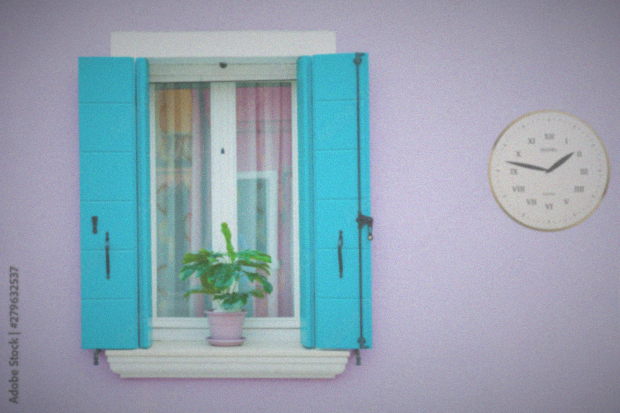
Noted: **1:47**
